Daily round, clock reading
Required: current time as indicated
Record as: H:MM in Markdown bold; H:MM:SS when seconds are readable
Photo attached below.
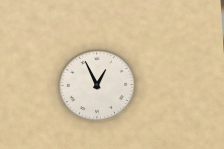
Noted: **12:56**
